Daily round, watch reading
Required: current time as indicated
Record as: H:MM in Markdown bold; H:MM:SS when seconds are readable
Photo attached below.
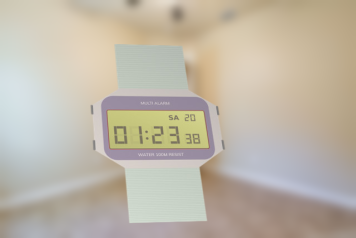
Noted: **1:23:38**
